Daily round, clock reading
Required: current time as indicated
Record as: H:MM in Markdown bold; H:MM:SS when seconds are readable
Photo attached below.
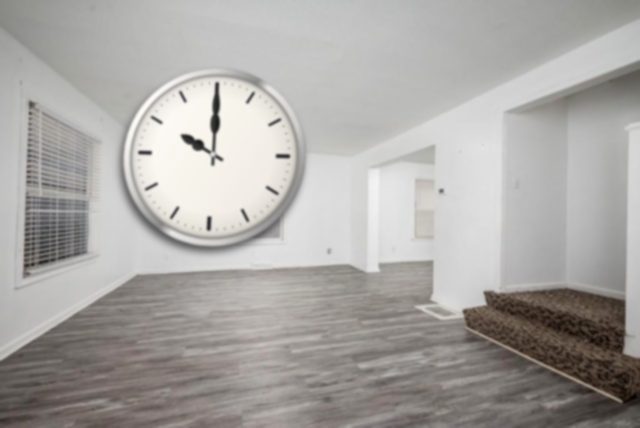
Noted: **10:00**
